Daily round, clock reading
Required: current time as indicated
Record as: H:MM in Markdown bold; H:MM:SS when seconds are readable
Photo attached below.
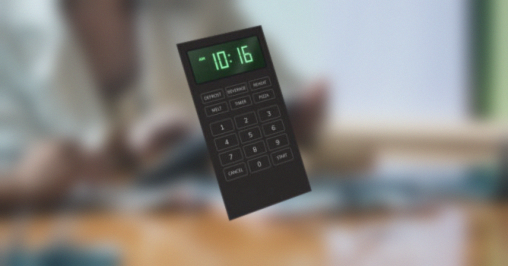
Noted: **10:16**
